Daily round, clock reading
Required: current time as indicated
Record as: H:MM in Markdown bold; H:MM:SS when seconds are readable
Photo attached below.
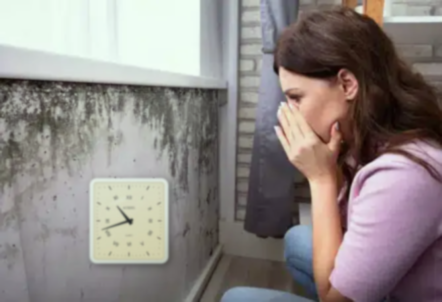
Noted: **10:42**
